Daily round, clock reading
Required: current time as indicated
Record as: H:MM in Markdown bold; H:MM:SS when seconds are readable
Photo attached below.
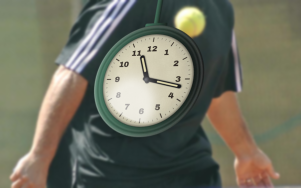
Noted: **11:17**
